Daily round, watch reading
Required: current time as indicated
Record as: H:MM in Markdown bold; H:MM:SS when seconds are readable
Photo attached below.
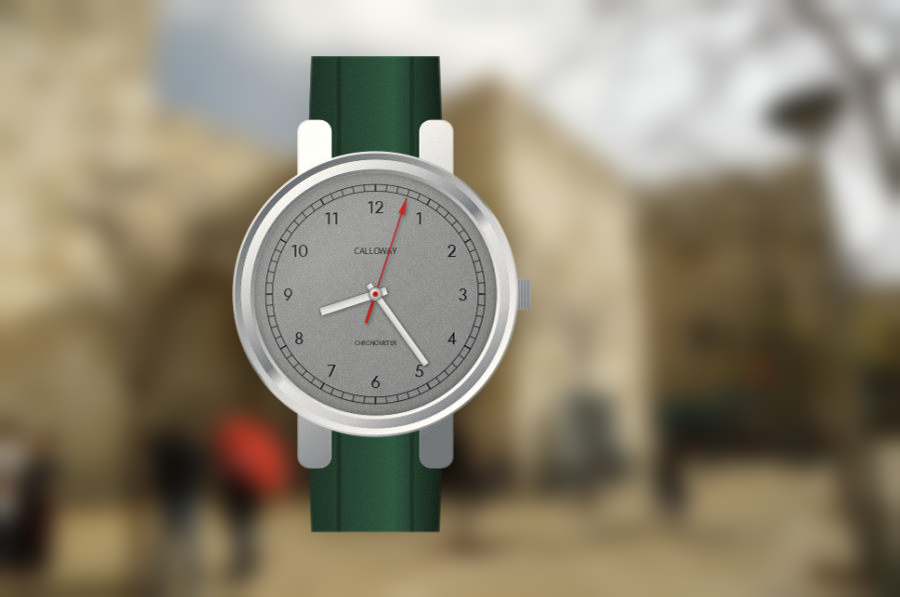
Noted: **8:24:03**
